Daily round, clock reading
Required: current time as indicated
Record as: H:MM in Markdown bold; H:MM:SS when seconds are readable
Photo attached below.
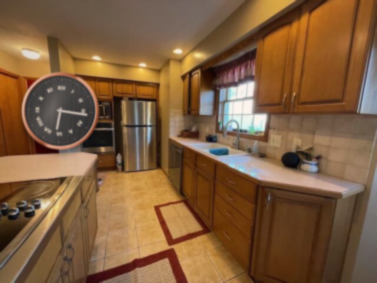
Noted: **6:16**
